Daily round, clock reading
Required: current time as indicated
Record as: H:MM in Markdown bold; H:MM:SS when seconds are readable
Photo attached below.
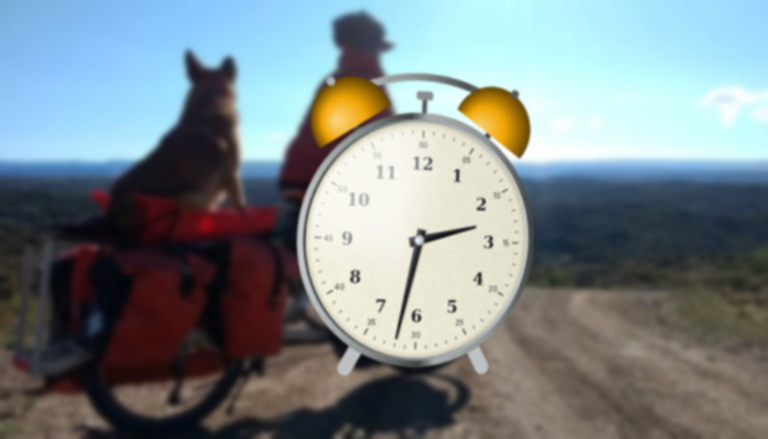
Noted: **2:32**
